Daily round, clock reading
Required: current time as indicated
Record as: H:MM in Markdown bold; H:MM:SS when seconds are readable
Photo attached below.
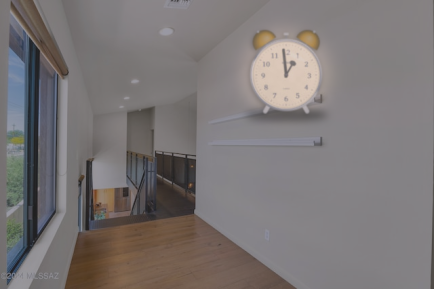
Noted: **12:59**
